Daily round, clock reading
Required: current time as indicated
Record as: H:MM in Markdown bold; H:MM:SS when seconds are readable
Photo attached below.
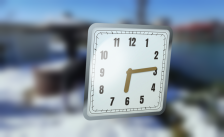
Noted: **6:14**
